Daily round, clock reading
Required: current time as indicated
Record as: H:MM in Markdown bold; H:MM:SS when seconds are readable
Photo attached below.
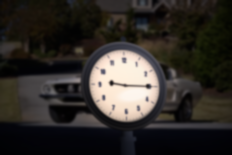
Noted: **9:15**
